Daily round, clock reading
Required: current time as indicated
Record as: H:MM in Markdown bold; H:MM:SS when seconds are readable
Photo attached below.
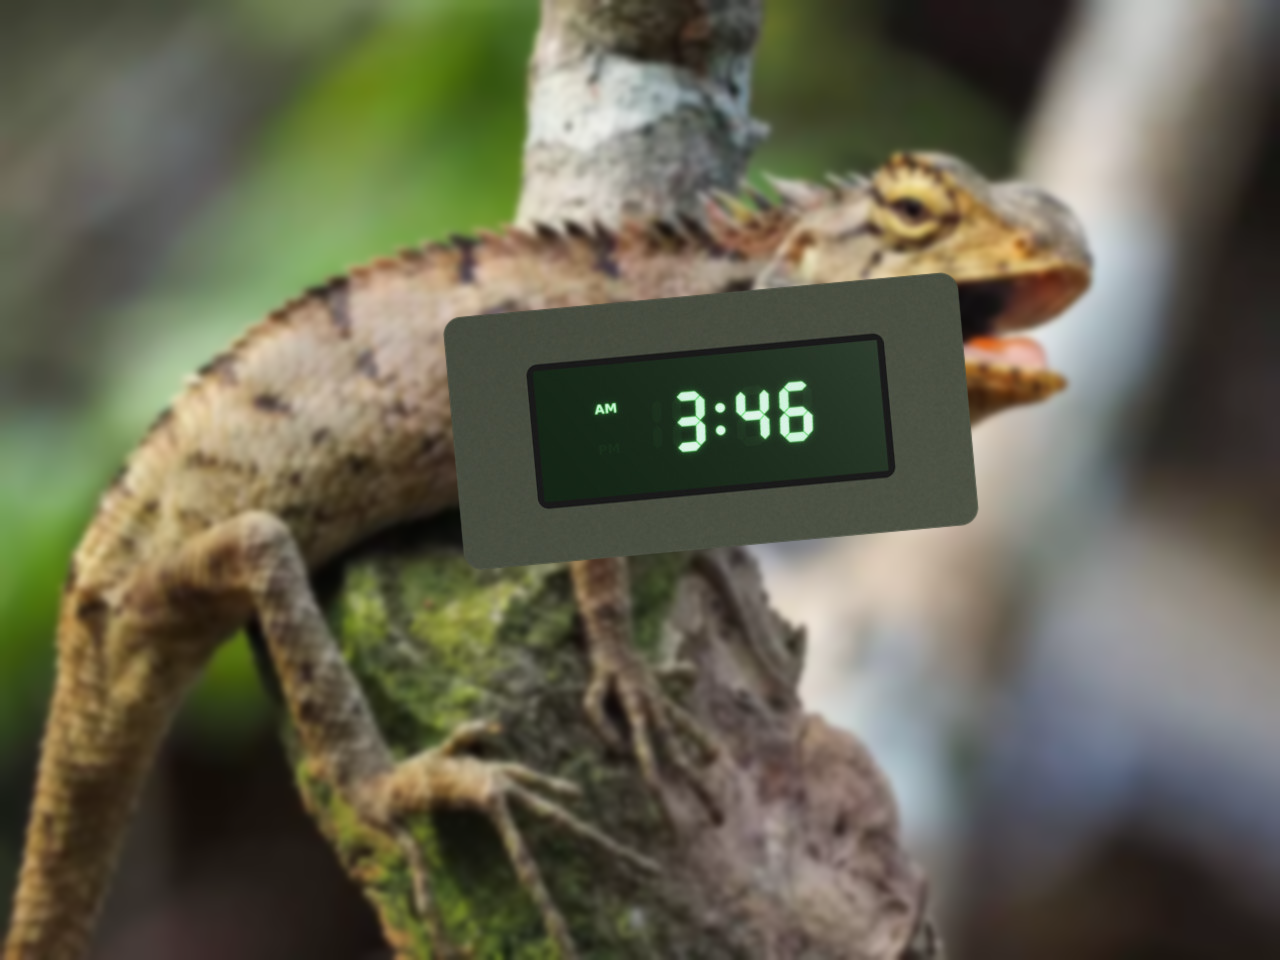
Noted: **3:46**
